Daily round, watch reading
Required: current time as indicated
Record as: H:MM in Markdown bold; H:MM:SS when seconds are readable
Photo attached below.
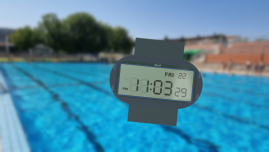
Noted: **11:03:29**
